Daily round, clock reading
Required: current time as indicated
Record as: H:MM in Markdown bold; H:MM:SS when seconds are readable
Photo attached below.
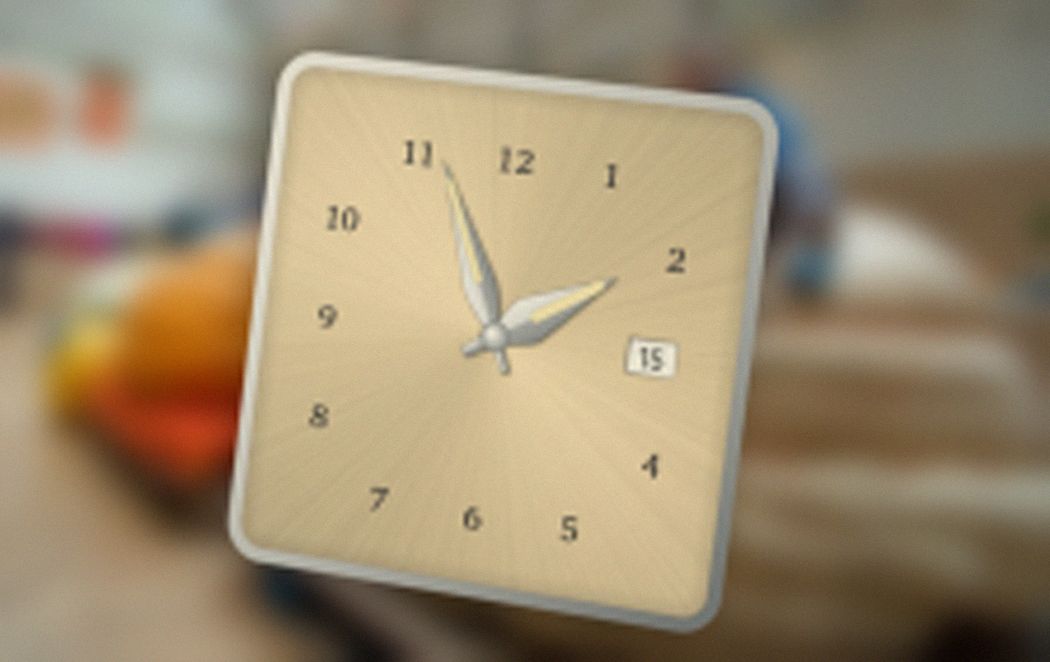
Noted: **1:56**
